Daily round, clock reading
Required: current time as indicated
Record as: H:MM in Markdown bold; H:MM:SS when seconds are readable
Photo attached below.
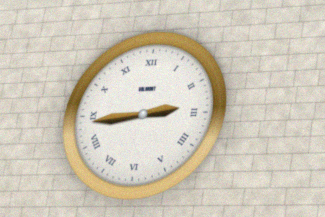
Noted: **2:44**
